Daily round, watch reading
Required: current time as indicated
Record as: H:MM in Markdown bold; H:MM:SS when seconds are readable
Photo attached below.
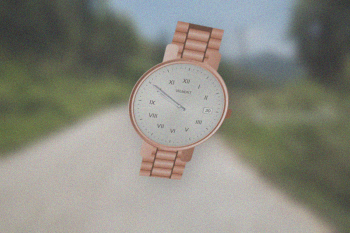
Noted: **9:50**
